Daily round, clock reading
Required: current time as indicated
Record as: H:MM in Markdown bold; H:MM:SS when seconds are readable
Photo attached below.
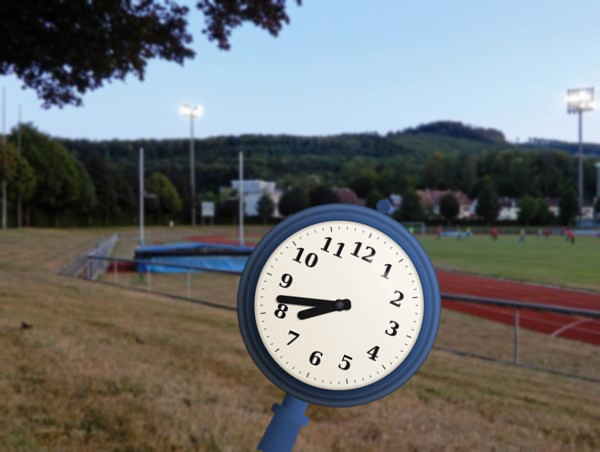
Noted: **7:42**
